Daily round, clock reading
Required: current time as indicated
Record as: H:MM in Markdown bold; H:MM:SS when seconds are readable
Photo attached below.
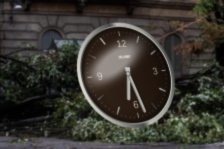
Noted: **6:28**
